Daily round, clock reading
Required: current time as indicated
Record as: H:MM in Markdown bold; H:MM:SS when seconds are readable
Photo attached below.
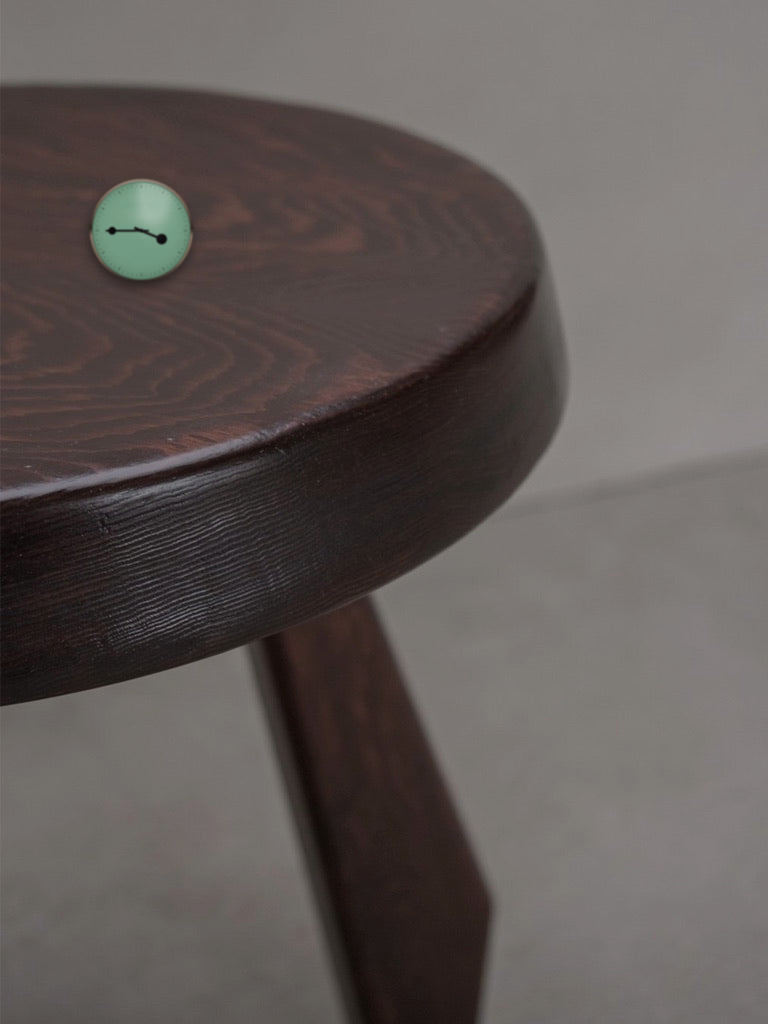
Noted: **3:45**
